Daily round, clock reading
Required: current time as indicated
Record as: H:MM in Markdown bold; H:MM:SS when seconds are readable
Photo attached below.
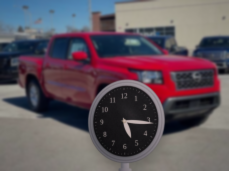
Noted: **5:16**
